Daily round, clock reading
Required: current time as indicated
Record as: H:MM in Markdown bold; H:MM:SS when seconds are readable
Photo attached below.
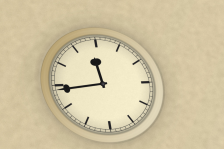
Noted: **11:44**
